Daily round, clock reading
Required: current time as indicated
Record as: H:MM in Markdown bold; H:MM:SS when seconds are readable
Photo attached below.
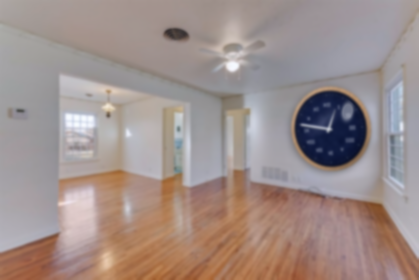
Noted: **12:47**
